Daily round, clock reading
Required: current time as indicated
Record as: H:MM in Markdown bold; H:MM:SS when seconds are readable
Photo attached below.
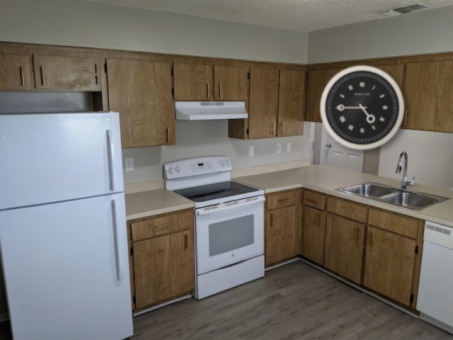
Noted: **4:45**
